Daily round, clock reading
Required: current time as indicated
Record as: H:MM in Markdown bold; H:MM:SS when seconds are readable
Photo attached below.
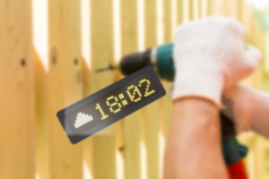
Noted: **18:02**
